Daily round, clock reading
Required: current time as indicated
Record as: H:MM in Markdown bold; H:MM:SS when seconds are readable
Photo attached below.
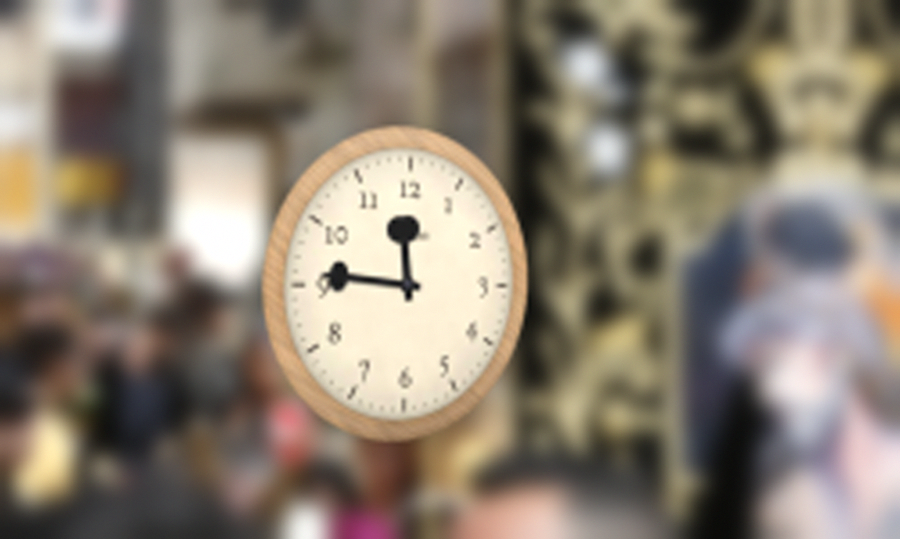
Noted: **11:46**
